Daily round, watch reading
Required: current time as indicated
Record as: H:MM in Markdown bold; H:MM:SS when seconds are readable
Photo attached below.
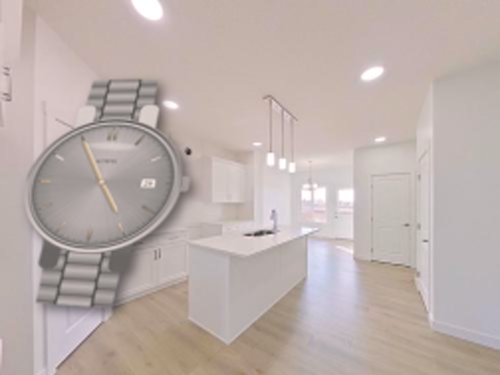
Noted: **4:55**
